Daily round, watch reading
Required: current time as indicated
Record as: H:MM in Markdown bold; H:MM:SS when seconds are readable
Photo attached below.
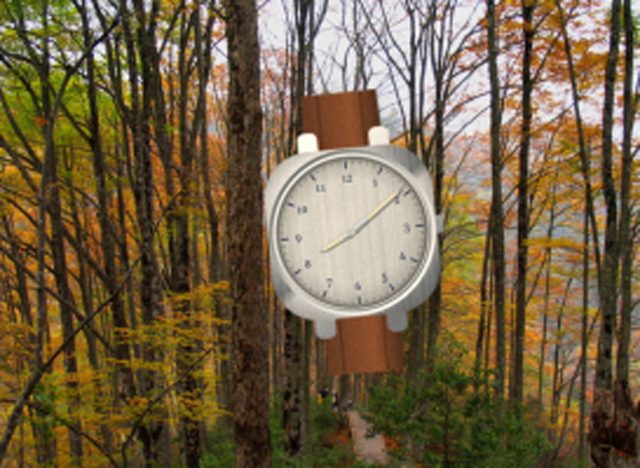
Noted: **8:09**
